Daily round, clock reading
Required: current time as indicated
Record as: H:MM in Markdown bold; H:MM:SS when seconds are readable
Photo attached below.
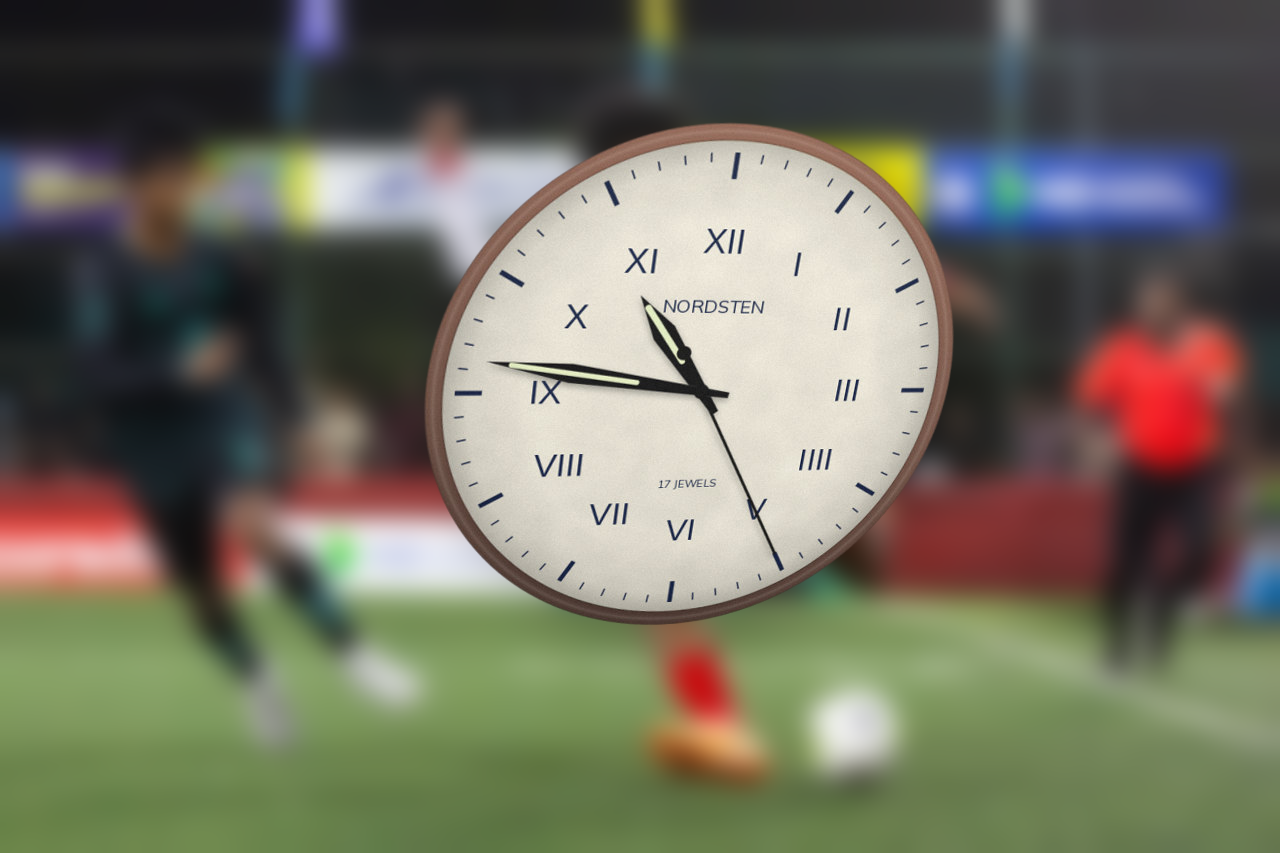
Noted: **10:46:25**
